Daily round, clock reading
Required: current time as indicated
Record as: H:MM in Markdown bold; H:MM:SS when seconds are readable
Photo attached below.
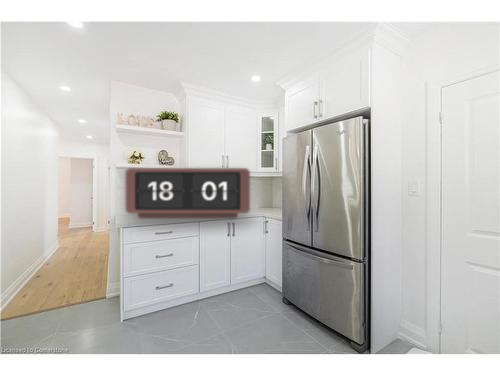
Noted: **18:01**
